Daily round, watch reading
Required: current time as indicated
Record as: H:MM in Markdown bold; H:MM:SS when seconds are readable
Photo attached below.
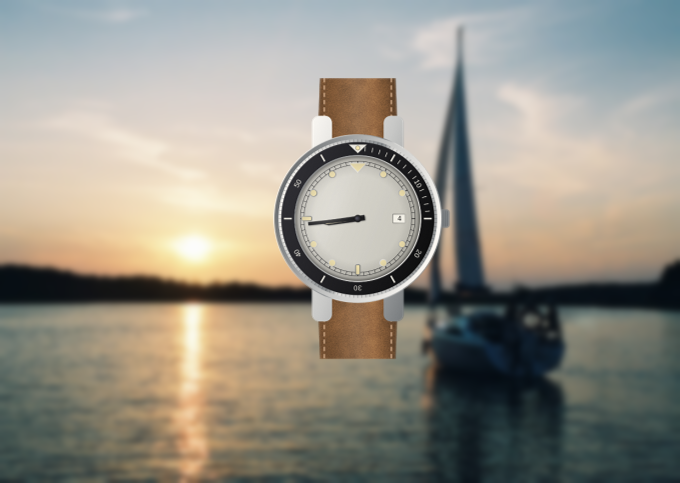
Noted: **8:44**
